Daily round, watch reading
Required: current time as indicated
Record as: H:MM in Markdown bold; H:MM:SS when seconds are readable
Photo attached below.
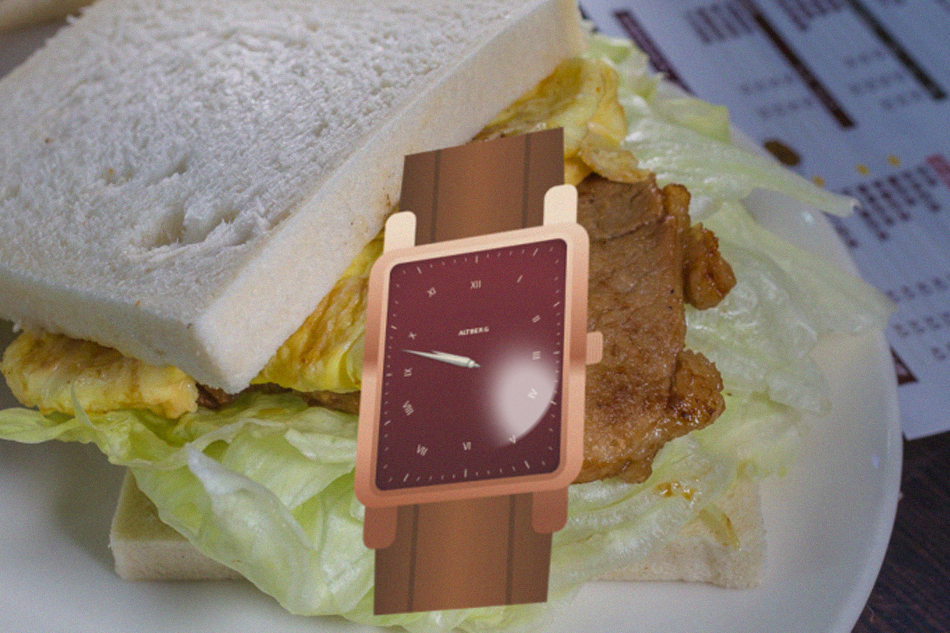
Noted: **9:48**
